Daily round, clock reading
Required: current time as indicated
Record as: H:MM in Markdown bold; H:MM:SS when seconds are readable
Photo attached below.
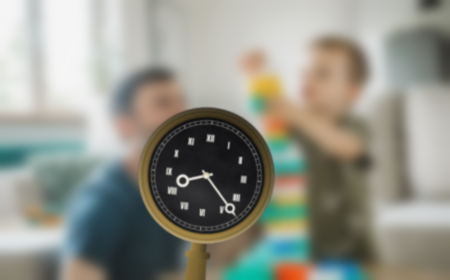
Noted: **8:23**
